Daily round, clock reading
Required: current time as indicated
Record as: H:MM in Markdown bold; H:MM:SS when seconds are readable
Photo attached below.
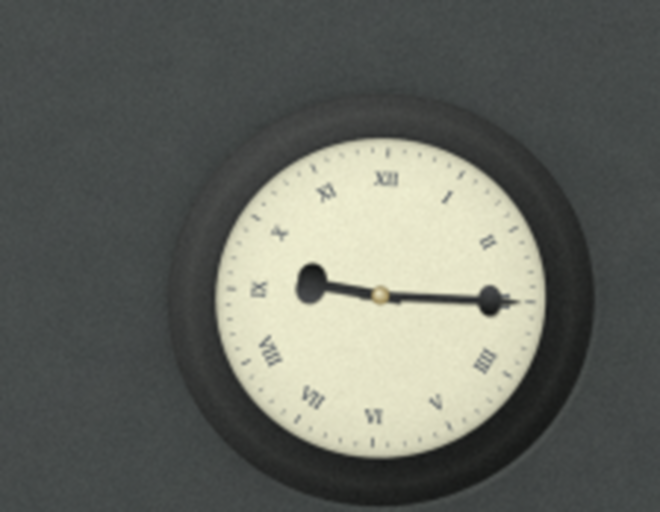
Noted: **9:15**
